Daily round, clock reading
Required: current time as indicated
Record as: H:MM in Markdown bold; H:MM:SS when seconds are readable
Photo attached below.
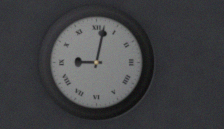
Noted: **9:02**
